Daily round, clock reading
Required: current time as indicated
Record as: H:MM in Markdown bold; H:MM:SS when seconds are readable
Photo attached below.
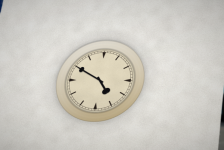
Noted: **4:50**
